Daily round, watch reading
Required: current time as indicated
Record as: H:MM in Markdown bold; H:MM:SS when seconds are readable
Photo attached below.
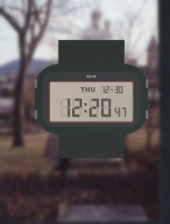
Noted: **12:20:47**
